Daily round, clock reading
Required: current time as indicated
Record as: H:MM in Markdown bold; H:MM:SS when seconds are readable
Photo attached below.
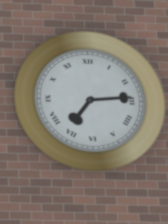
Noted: **7:14**
